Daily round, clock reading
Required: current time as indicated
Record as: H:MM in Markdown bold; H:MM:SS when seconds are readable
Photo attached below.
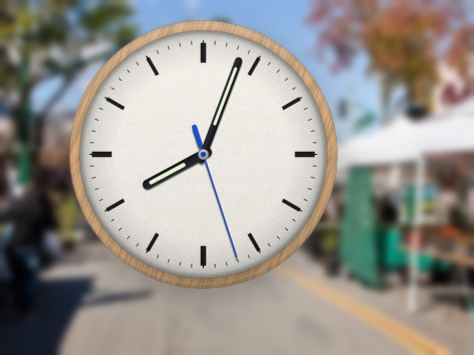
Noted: **8:03:27**
